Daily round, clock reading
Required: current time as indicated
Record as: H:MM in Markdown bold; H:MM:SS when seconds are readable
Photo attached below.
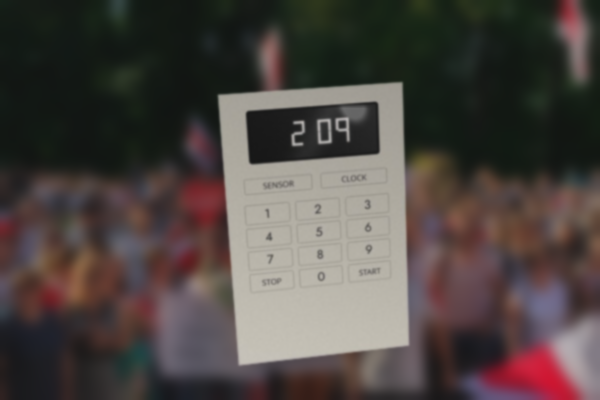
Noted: **2:09**
